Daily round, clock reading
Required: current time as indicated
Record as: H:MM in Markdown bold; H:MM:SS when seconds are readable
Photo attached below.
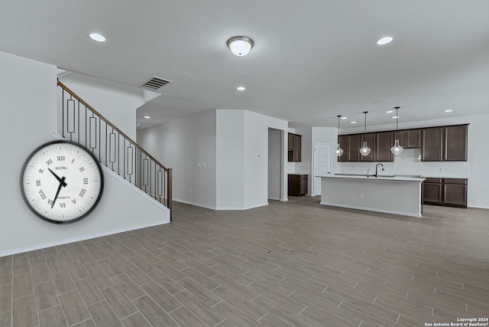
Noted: **10:34**
